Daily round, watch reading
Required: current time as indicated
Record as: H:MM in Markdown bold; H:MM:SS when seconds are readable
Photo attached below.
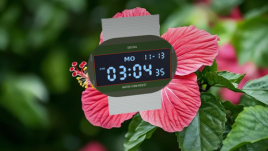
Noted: **3:04:35**
